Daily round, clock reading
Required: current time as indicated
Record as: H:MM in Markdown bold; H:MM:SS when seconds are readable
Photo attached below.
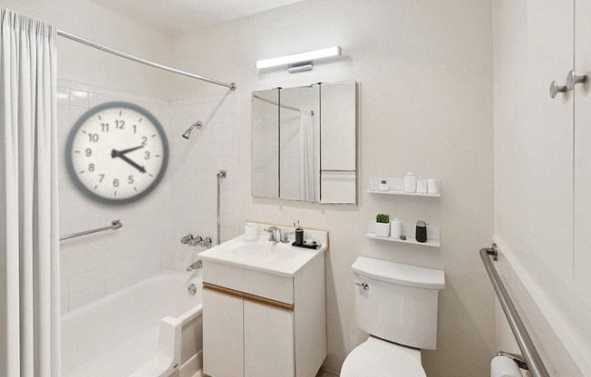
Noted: **2:20**
